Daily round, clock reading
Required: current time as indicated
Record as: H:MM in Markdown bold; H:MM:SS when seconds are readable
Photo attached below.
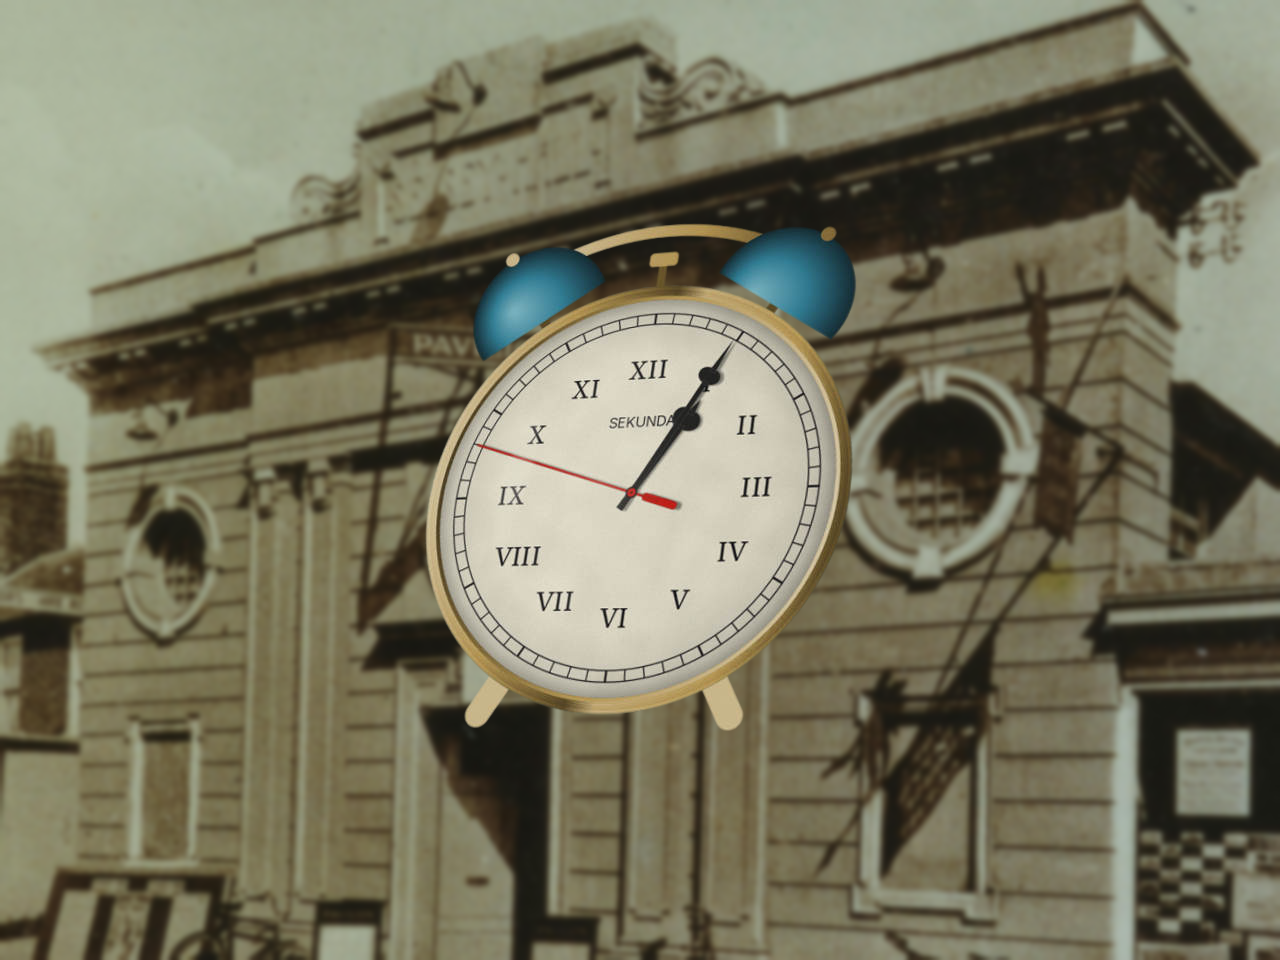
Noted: **1:04:48**
